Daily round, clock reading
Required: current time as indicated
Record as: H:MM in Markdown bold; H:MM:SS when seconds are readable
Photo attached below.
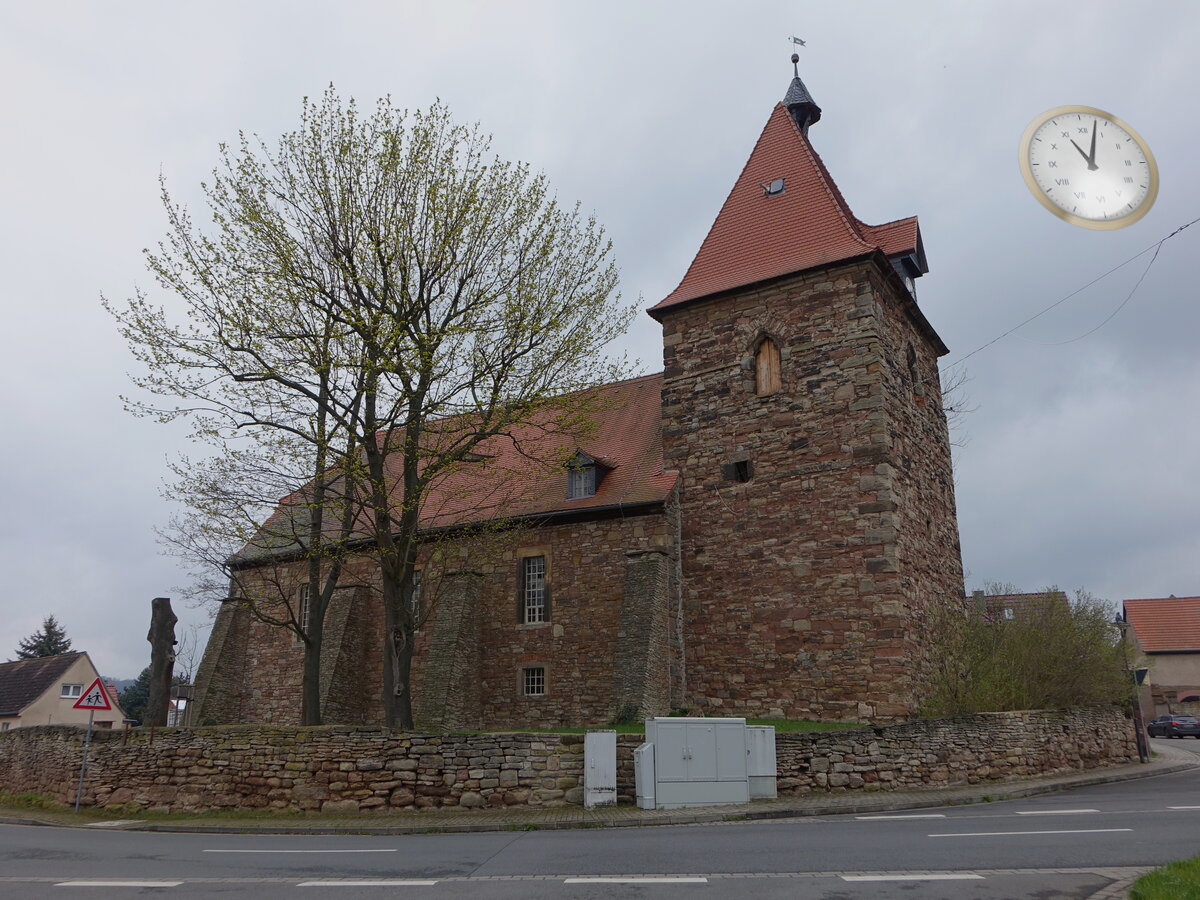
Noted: **11:03**
